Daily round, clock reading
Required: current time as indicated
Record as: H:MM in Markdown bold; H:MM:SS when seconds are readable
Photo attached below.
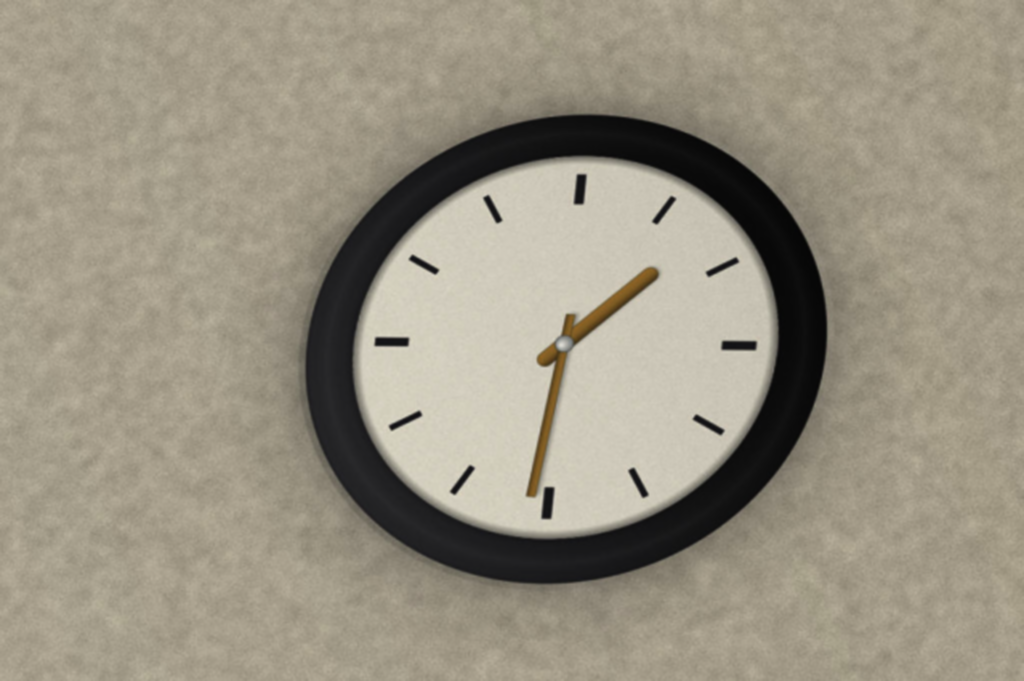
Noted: **1:31**
